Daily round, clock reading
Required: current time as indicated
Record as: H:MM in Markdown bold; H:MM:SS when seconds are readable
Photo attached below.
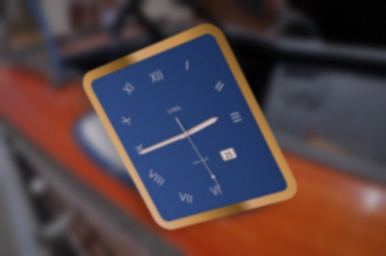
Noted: **2:44:29**
